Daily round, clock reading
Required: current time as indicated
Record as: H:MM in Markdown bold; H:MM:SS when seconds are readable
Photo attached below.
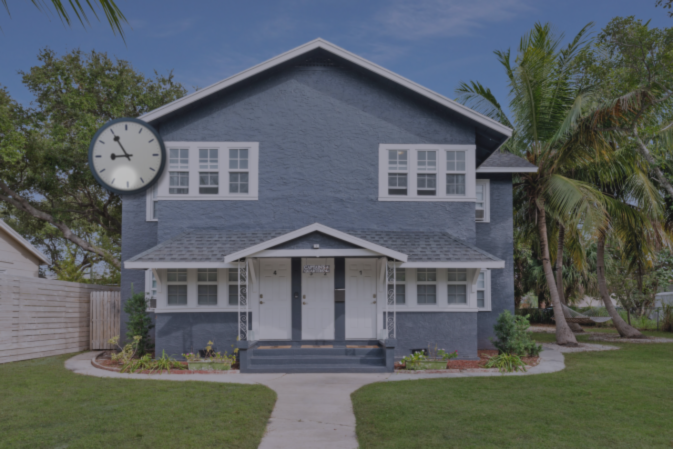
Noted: **8:55**
